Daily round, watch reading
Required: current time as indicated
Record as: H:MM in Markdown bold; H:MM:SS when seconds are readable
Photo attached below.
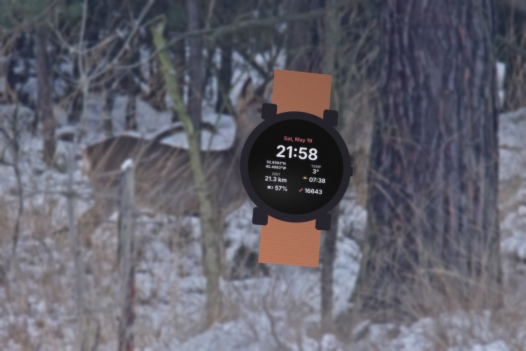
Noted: **21:58**
